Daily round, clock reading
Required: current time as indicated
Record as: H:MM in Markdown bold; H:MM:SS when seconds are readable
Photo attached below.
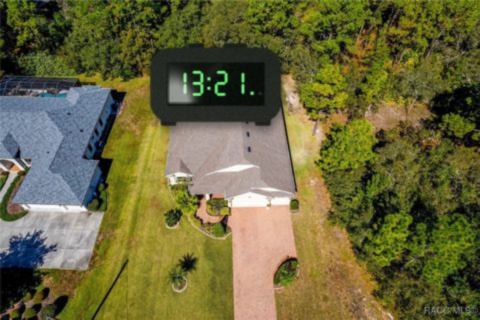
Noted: **13:21**
